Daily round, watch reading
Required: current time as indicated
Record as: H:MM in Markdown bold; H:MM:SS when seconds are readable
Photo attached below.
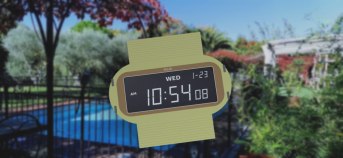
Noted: **10:54:08**
